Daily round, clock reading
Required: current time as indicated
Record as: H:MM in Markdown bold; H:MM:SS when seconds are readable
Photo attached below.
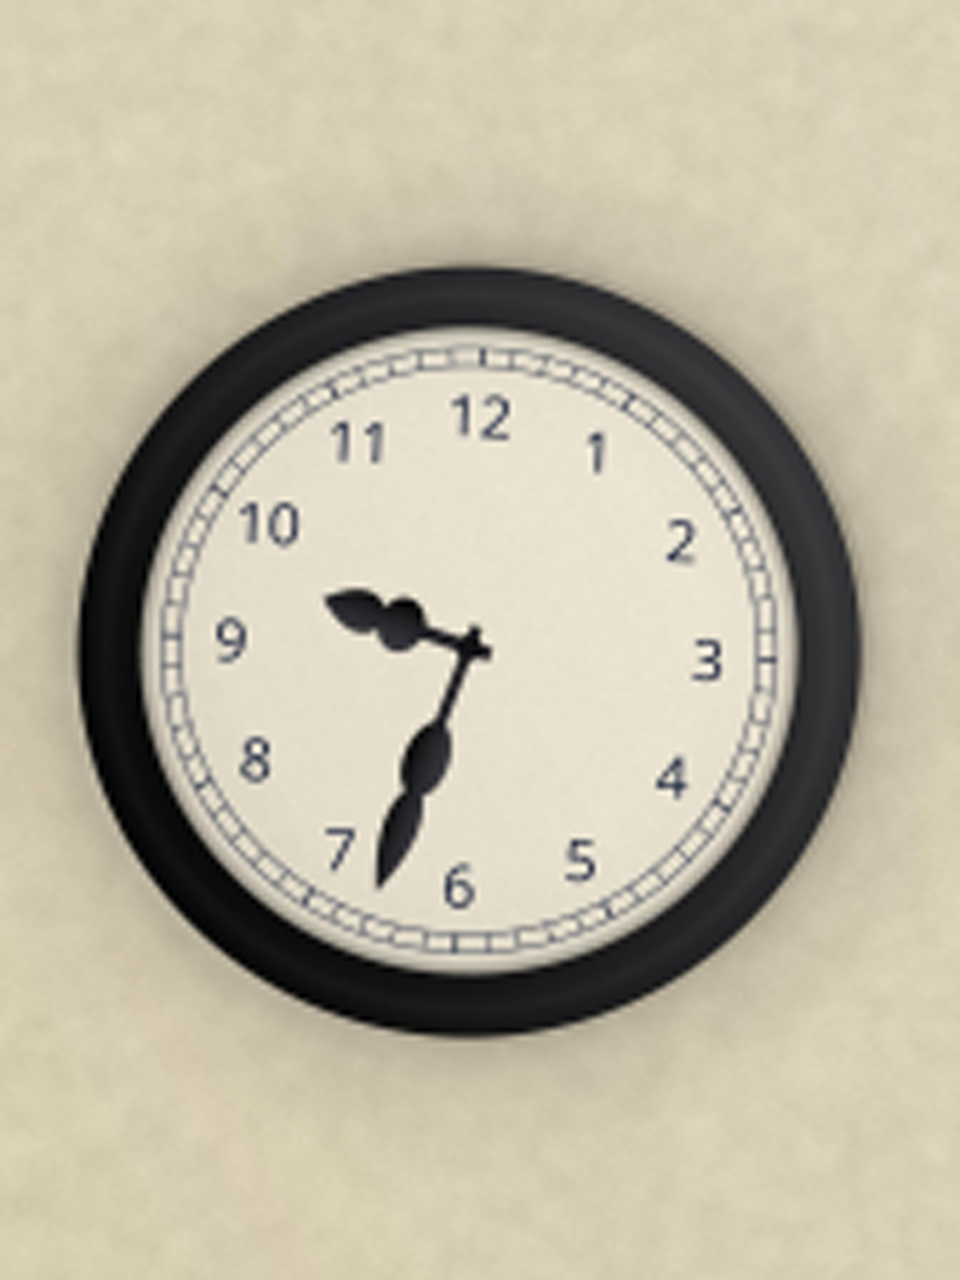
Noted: **9:33**
